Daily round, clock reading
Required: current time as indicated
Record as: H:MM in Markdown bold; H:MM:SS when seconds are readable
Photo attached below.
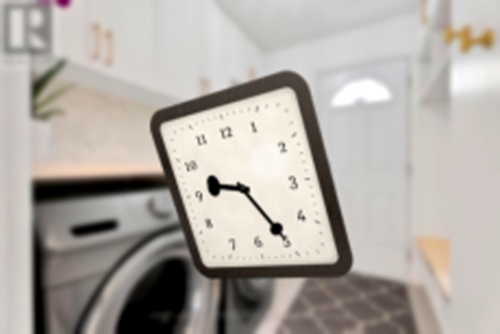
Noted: **9:25**
